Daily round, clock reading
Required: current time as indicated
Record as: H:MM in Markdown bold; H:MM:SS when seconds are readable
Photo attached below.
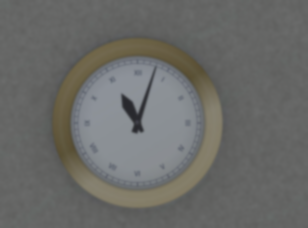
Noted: **11:03**
